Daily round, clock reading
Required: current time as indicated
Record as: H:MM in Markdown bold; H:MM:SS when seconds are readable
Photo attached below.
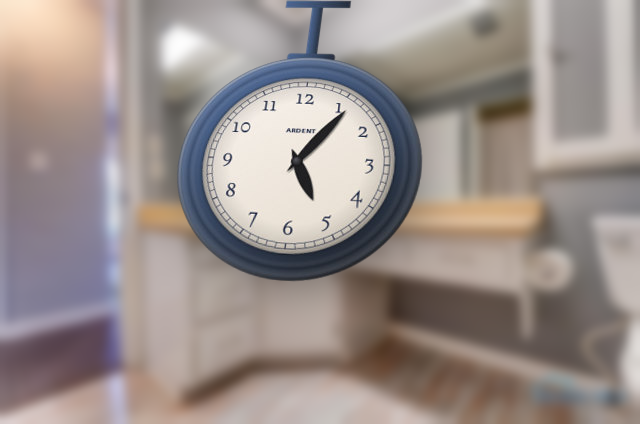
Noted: **5:06**
